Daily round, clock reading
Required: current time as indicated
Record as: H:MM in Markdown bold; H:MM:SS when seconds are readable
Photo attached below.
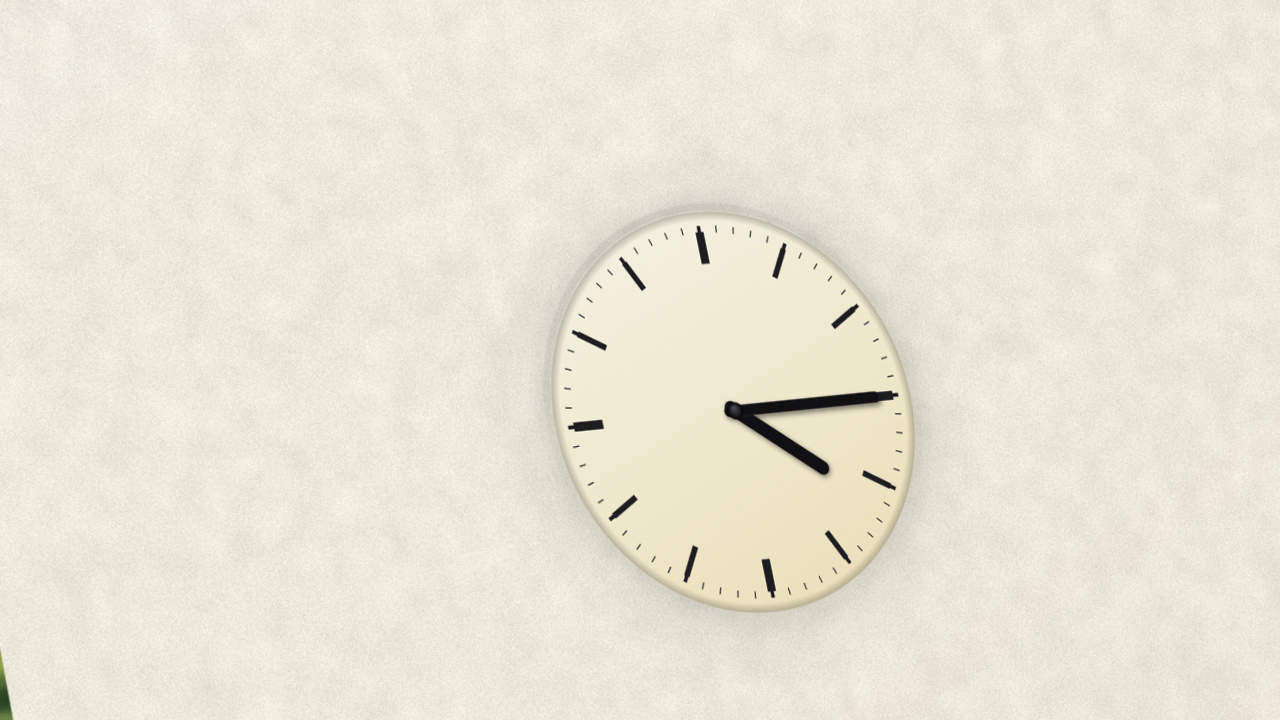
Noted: **4:15**
